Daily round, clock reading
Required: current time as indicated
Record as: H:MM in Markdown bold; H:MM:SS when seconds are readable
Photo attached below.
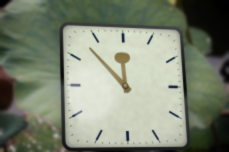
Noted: **11:53**
